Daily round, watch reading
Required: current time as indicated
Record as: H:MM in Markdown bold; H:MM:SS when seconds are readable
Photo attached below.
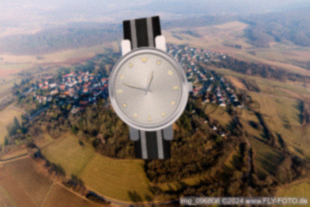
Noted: **12:48**
